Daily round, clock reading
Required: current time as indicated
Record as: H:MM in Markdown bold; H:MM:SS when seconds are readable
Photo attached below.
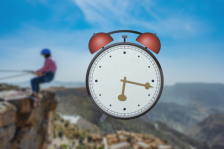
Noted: **6:17**
